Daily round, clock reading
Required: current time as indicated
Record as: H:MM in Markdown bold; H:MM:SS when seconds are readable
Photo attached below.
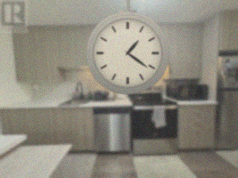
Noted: **1:21**
